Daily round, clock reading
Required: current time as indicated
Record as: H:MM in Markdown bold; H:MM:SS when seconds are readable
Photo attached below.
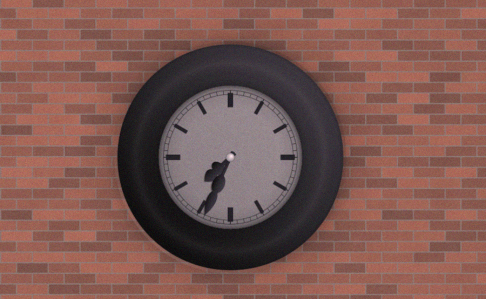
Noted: **7:34**
